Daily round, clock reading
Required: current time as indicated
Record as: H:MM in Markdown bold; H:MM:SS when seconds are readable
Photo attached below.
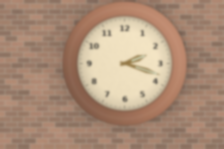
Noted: **2:18**
